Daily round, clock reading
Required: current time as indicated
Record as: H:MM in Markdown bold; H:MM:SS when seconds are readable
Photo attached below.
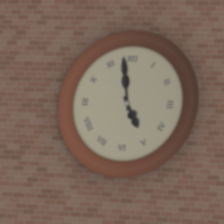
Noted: **4:58**
